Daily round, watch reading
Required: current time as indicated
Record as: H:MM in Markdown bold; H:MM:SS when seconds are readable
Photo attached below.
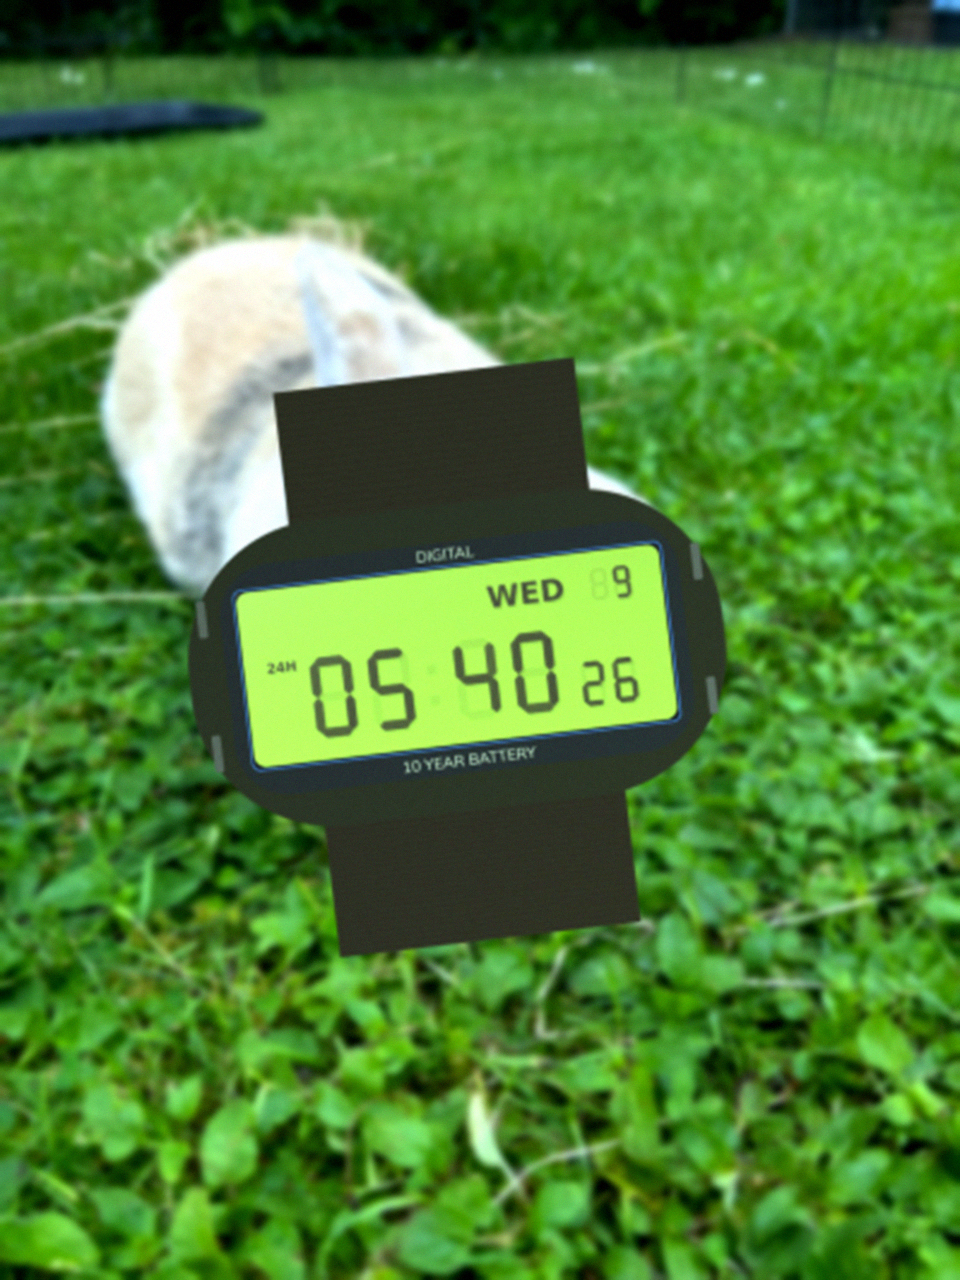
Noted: **5:40:26**
